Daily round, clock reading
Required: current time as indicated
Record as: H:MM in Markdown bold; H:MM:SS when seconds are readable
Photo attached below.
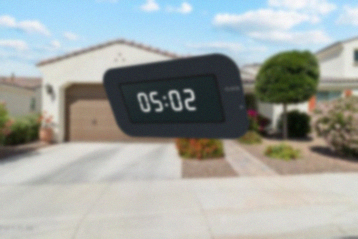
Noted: **5:02**
